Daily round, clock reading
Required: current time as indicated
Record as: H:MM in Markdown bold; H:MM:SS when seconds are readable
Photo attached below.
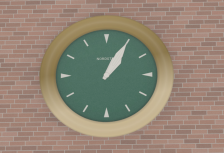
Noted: **1:05**
